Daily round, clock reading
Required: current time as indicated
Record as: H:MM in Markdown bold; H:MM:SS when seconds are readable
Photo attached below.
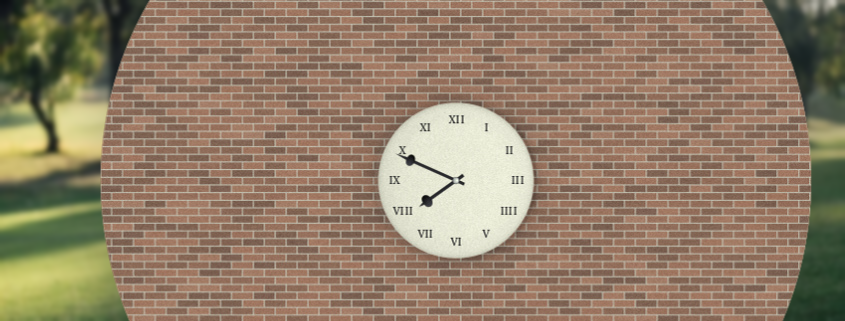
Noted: **7:49**
